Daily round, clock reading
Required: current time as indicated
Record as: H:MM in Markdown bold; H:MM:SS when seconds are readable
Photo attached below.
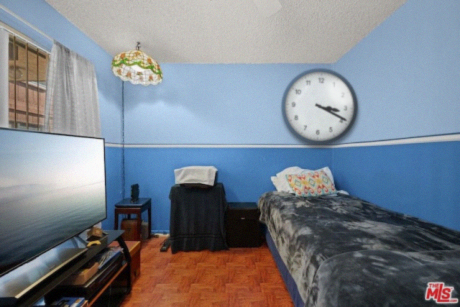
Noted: **3:19**
